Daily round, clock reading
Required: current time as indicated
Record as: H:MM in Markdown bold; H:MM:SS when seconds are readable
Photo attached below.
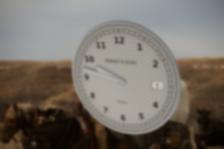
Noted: **9:47**
